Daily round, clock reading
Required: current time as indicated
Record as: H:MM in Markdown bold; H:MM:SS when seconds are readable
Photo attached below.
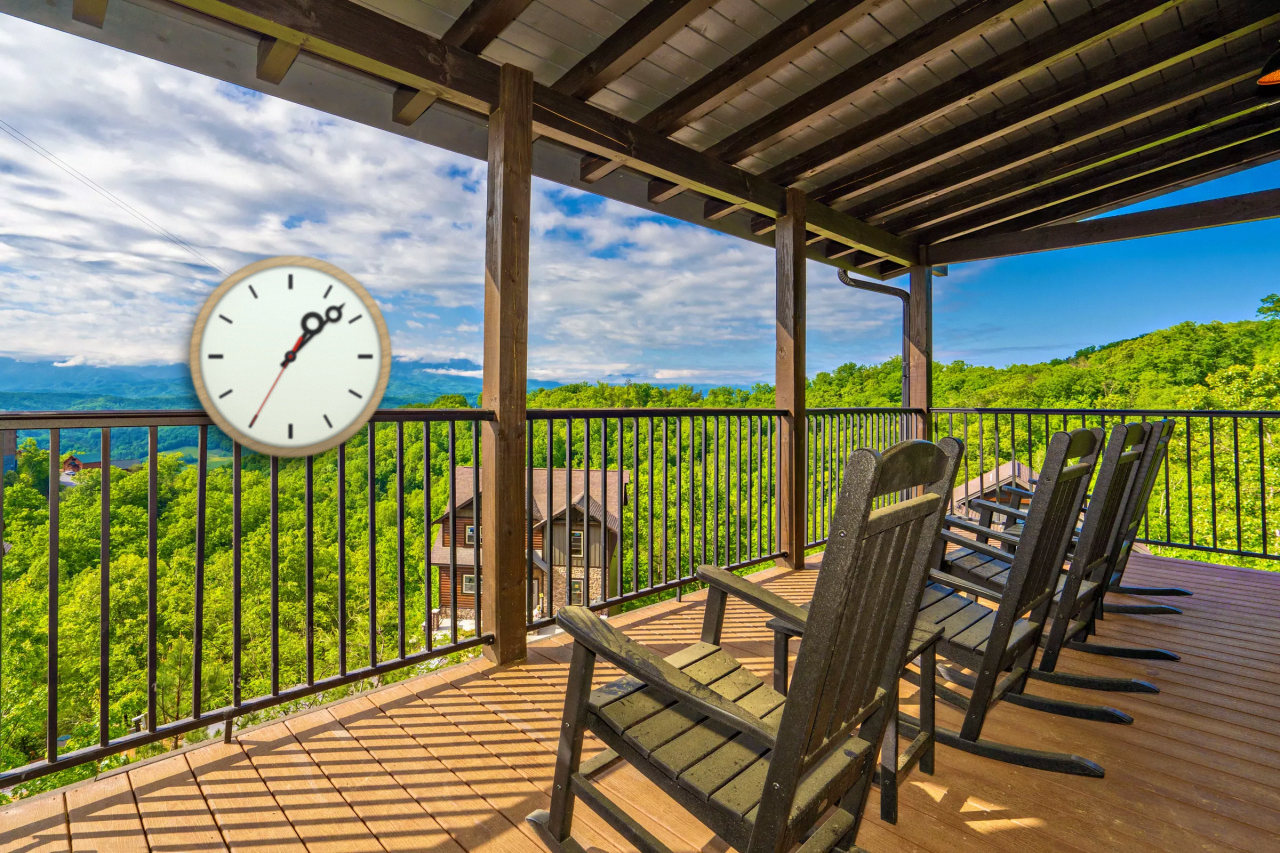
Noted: **1:07:35**
